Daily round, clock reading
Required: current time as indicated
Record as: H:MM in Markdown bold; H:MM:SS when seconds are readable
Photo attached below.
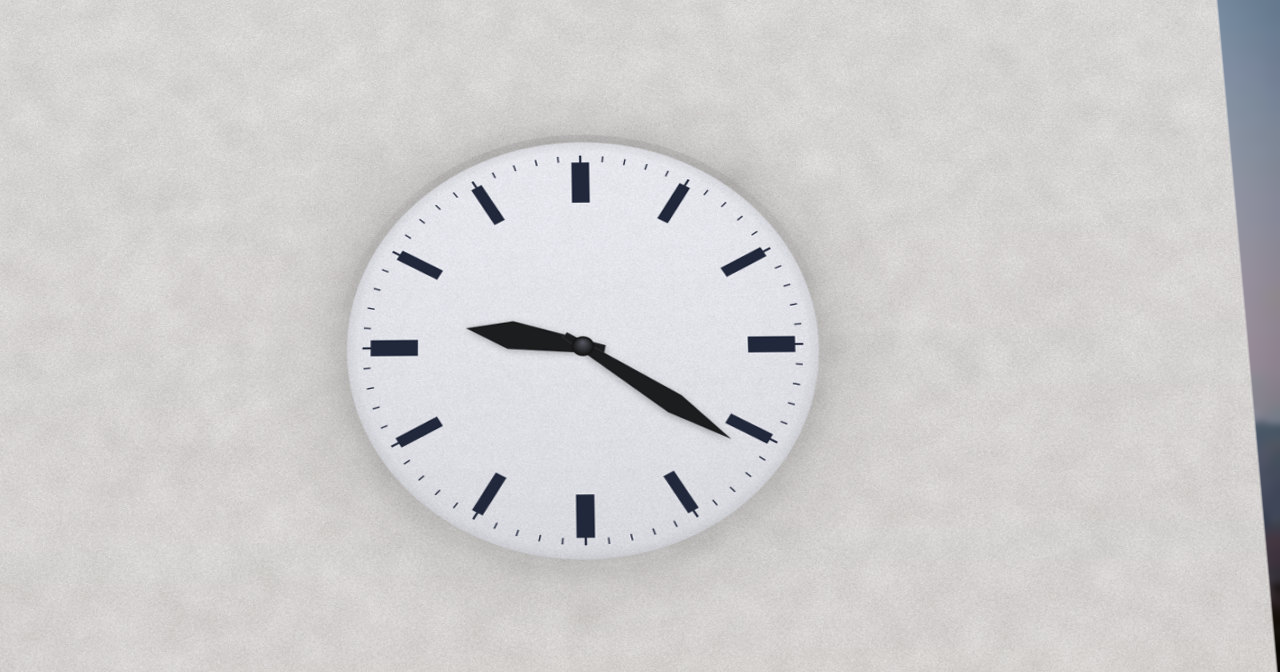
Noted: **9:21**
